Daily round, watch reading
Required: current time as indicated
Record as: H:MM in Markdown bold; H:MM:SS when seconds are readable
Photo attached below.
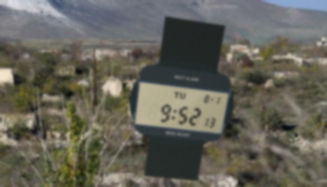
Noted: **9:52**
